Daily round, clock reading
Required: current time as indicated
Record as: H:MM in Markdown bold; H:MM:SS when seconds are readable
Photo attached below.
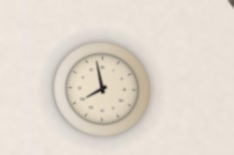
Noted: **7:58**
